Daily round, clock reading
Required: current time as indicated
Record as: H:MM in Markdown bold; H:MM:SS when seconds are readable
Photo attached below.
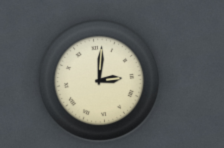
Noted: **3:02**
